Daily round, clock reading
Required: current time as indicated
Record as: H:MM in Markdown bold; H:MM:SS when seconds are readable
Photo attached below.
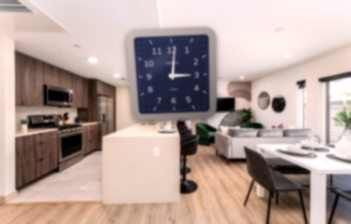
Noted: **3:01**
